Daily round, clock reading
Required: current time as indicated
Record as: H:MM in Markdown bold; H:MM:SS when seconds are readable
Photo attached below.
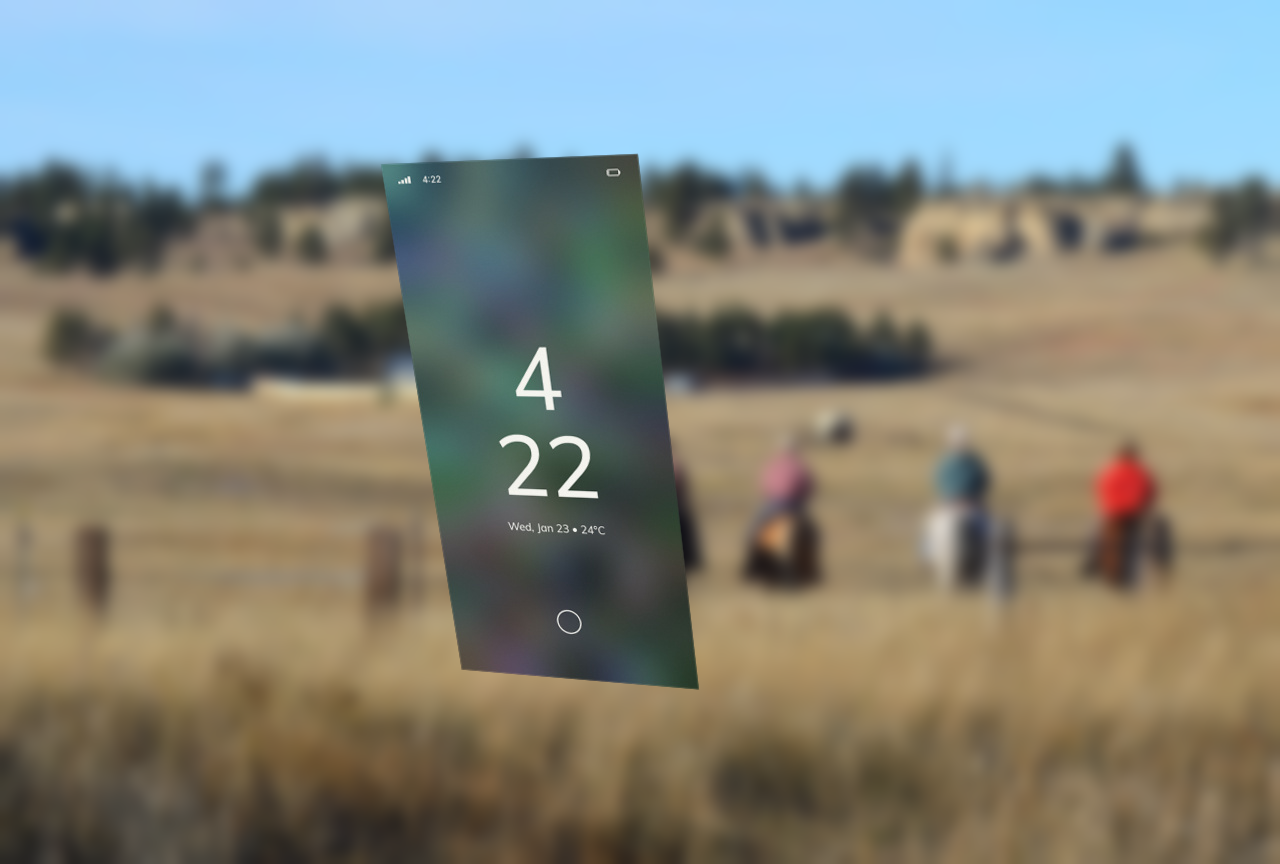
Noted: **4:22**
